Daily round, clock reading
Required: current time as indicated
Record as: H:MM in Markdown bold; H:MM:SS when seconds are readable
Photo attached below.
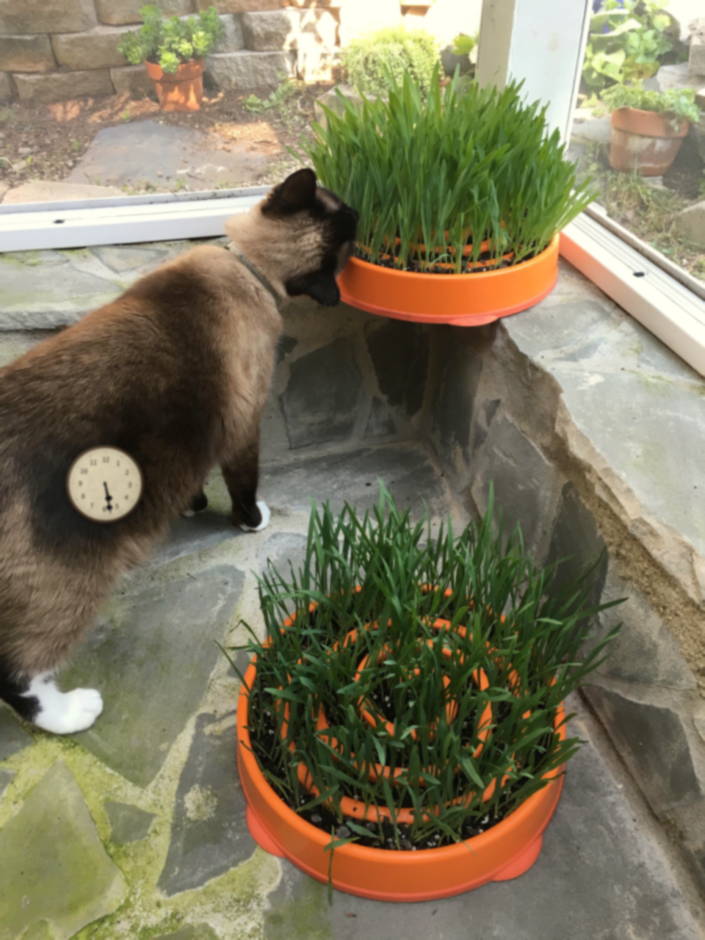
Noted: **5:28**
